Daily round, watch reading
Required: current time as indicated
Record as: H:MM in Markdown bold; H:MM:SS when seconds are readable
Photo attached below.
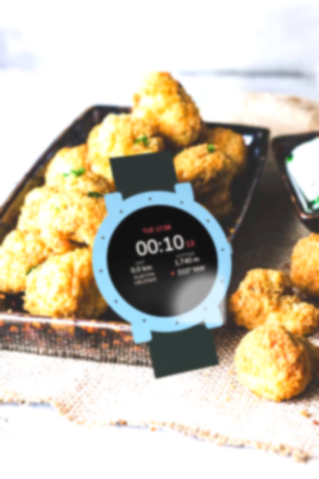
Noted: **0:10**
